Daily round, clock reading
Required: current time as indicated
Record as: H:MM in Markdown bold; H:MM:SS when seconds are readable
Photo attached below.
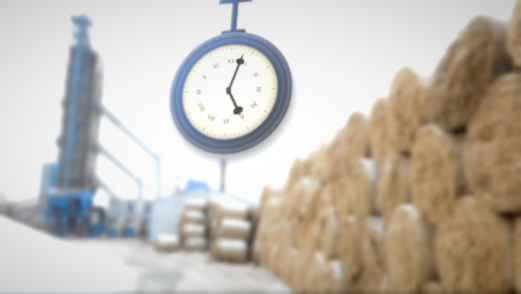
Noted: **5:03**
